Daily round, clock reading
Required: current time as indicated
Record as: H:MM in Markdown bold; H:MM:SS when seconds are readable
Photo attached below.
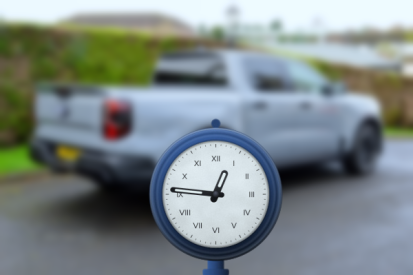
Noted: **12:46**
